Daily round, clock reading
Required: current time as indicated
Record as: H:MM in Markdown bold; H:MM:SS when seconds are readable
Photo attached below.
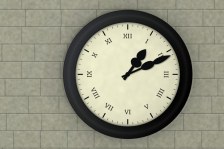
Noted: **1:11**
